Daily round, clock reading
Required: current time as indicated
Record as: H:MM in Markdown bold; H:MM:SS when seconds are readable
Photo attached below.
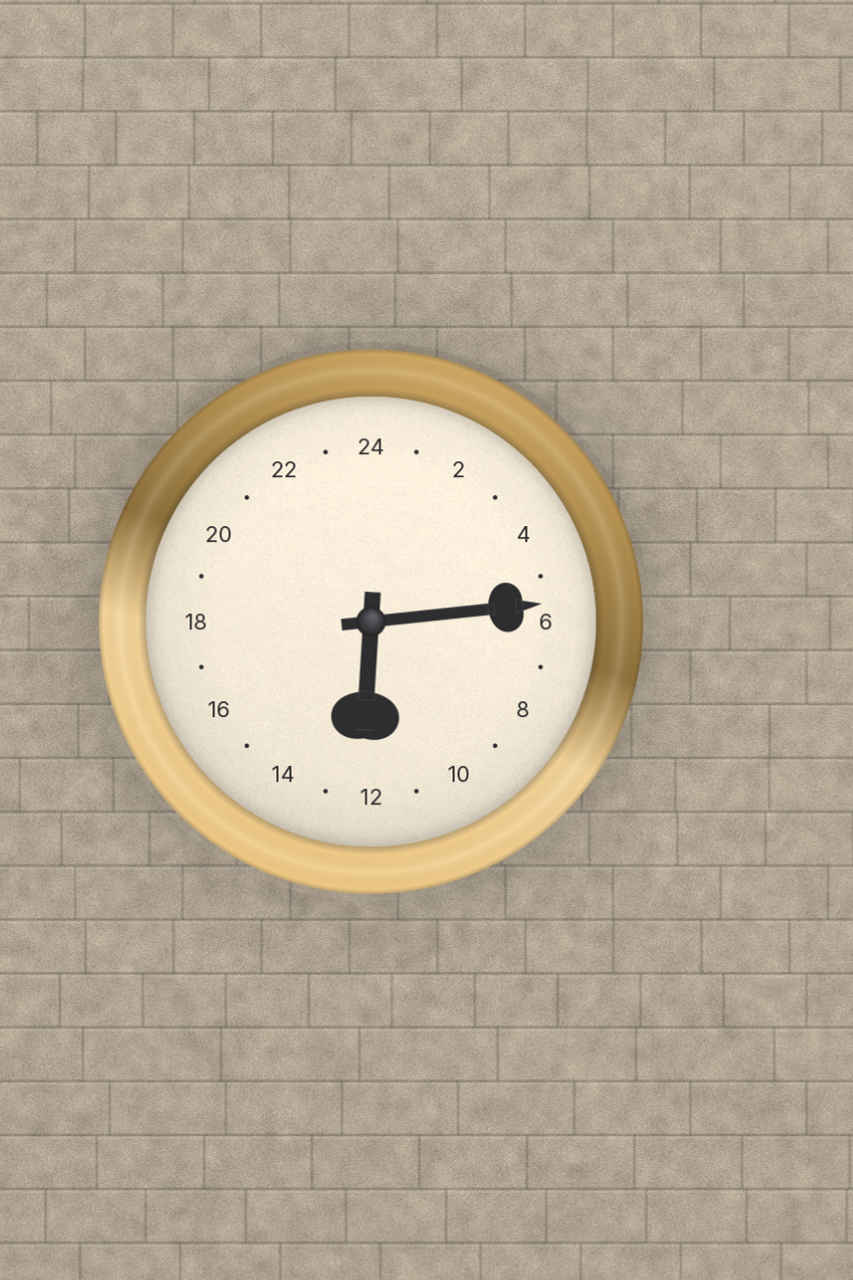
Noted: **12:14**
